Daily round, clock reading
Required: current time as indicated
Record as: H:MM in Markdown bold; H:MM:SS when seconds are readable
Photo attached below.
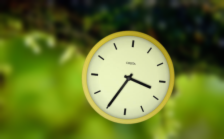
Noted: **3:35**
